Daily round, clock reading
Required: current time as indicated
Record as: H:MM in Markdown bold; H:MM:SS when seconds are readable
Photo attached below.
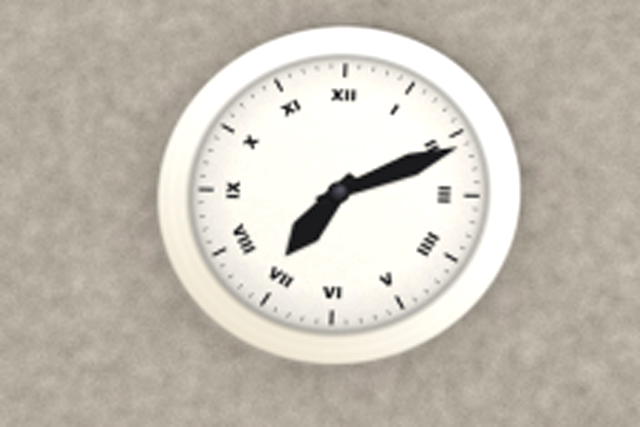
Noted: **7:11**
